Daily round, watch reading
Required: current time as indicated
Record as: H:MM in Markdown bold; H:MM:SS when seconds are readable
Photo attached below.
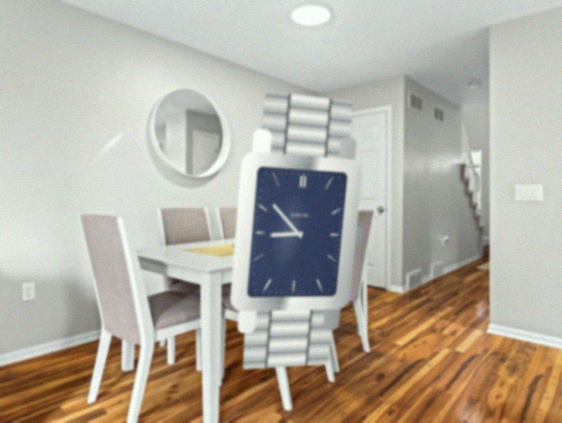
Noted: **8:52**
